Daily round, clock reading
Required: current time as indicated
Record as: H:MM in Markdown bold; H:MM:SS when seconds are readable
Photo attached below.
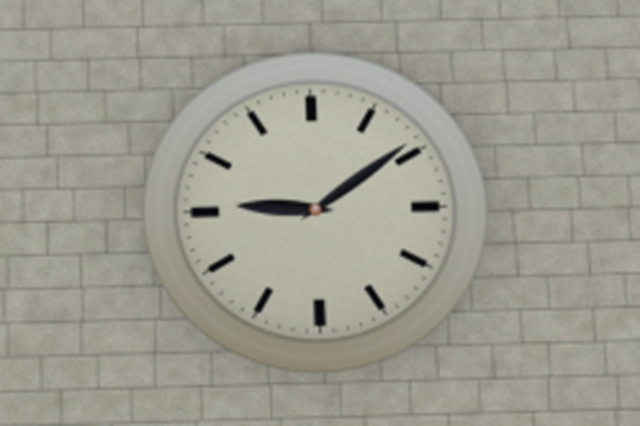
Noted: **9:09**
